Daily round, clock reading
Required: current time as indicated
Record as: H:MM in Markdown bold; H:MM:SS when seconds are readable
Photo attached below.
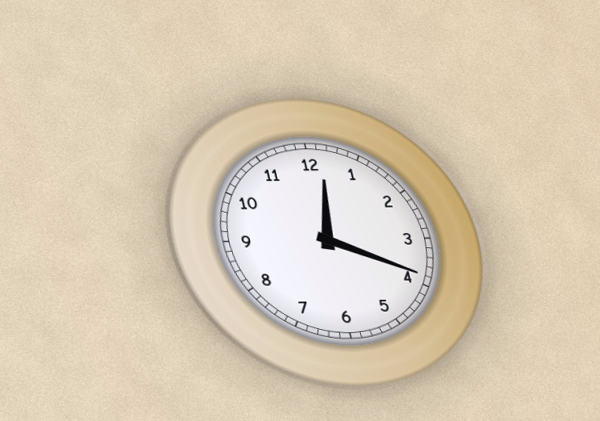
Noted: **12:19**
